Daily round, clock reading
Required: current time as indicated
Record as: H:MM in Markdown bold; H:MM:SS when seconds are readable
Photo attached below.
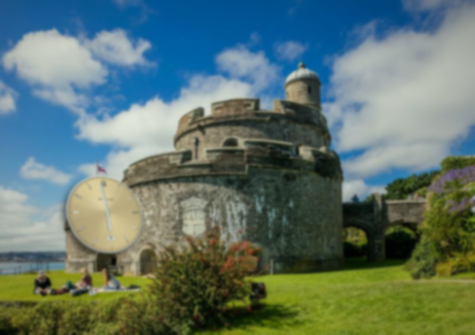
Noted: **5:59**
